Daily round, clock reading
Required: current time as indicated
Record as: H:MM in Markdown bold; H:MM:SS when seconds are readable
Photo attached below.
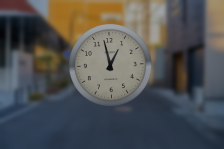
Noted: **12:58**
